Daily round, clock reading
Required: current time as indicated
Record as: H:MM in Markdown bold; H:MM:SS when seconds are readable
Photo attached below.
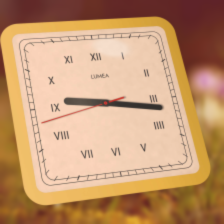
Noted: **9:16:43**
